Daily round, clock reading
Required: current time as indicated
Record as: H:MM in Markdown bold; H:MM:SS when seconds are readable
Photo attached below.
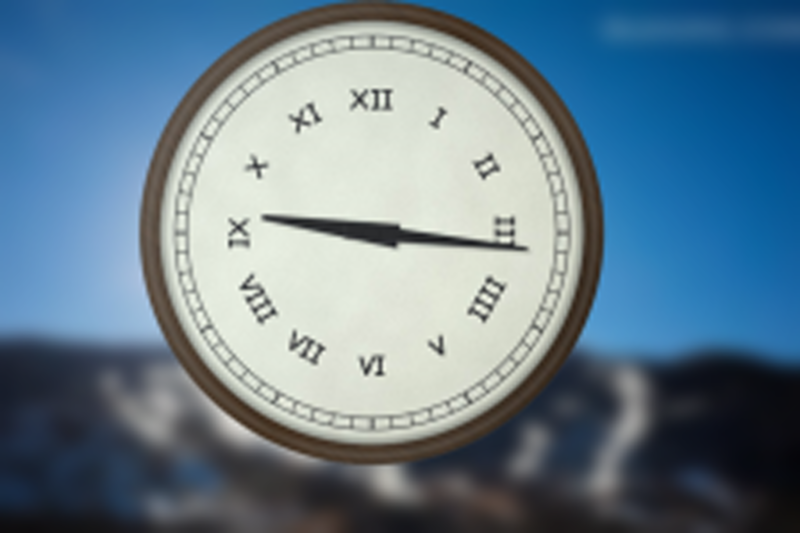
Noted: **9:16**
